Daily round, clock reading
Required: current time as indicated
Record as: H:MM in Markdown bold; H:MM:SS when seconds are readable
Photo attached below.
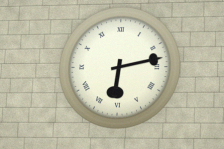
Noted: **6:13**
